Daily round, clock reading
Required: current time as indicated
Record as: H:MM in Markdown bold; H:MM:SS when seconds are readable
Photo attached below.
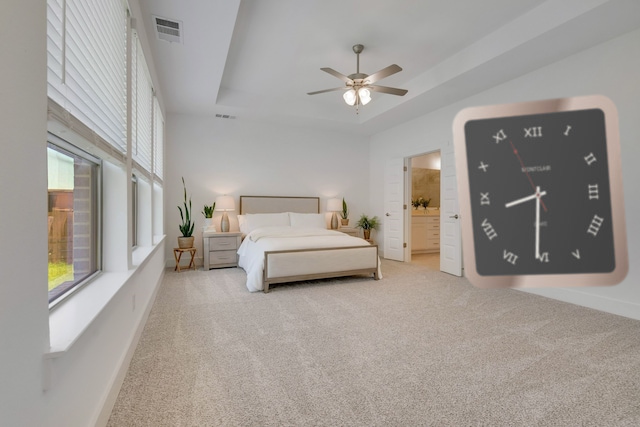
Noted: **8:30:56**
